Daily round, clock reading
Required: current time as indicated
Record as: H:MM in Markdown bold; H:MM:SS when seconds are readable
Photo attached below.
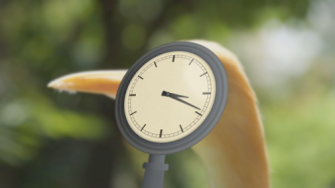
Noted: **3:19**
